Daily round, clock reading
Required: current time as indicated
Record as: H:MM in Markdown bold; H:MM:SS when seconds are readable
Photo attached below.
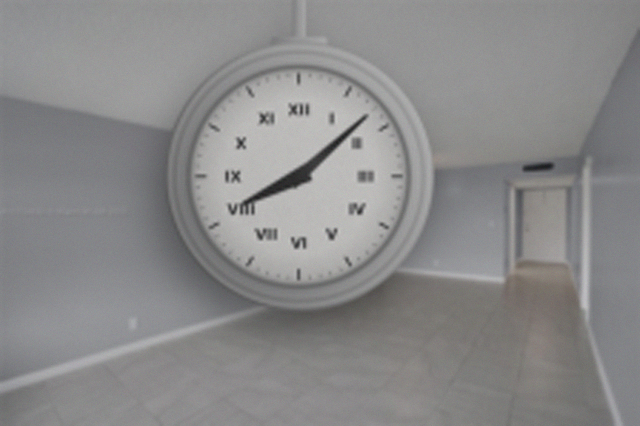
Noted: **8:08**
